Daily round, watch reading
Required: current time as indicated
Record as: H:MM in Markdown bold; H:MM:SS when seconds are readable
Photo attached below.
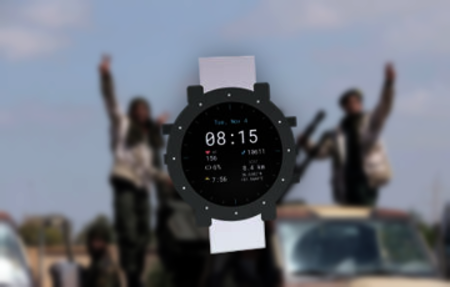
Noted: **8:15**
